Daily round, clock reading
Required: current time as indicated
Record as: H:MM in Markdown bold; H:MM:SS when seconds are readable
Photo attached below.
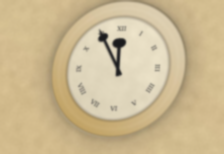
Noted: **11:55**
